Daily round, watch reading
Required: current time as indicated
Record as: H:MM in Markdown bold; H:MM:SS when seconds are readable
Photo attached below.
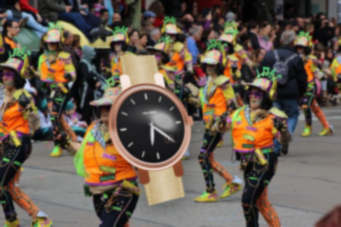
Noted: **6:22**
